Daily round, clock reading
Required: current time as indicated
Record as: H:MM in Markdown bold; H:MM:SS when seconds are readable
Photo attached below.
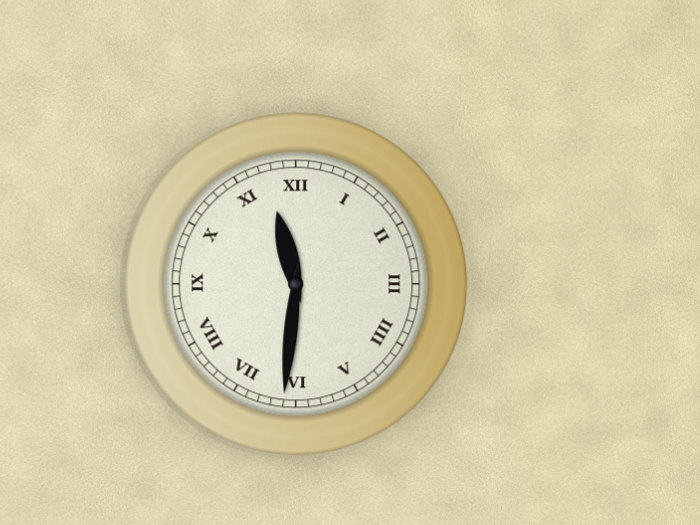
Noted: **11:31**
